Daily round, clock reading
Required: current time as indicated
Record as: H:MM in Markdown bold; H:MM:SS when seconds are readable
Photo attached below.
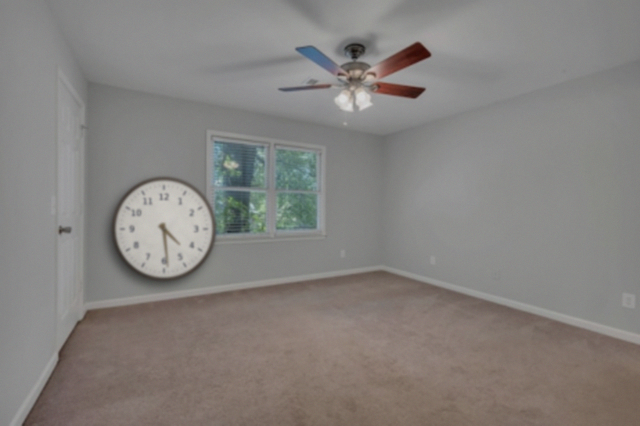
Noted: **4:29**
